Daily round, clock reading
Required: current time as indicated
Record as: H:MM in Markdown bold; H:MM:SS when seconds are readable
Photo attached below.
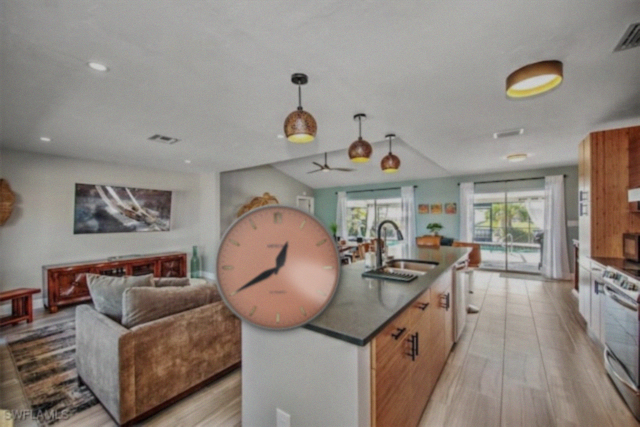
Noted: **12:40**
